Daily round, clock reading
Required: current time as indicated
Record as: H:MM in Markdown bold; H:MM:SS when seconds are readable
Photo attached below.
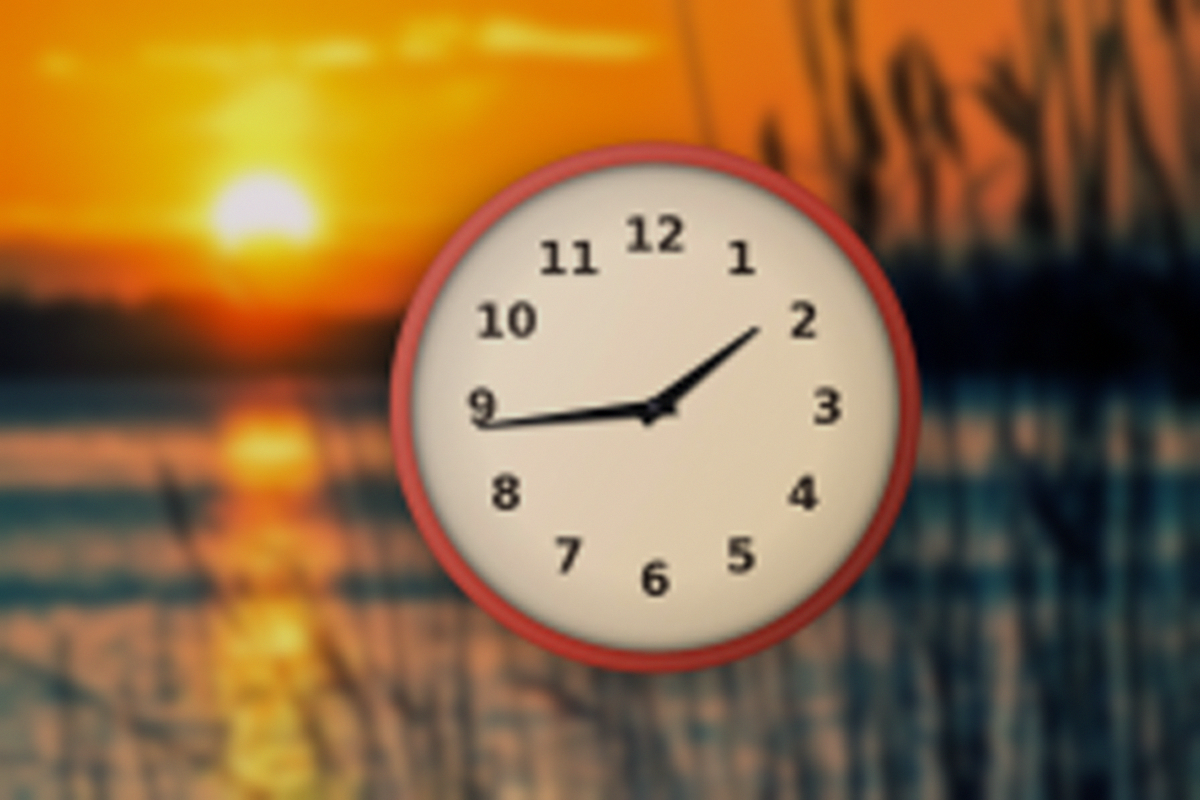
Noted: **1:44**
